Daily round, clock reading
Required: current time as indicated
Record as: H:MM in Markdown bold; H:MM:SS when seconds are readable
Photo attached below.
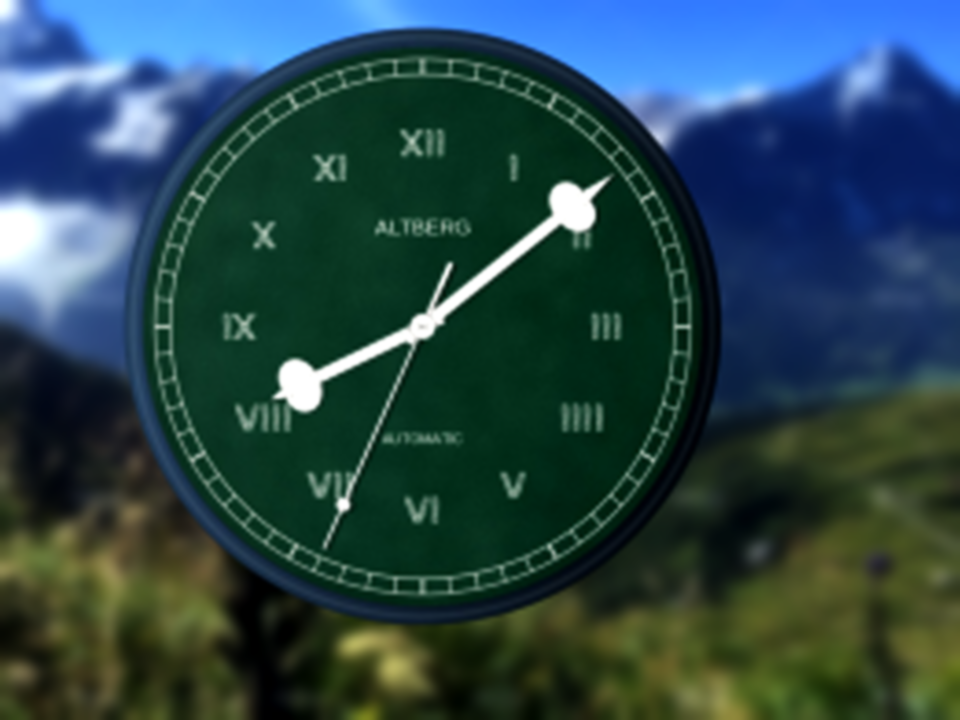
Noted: **8:08:34**
